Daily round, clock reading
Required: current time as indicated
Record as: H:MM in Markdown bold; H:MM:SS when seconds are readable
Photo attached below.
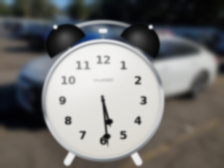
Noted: **5:29**
